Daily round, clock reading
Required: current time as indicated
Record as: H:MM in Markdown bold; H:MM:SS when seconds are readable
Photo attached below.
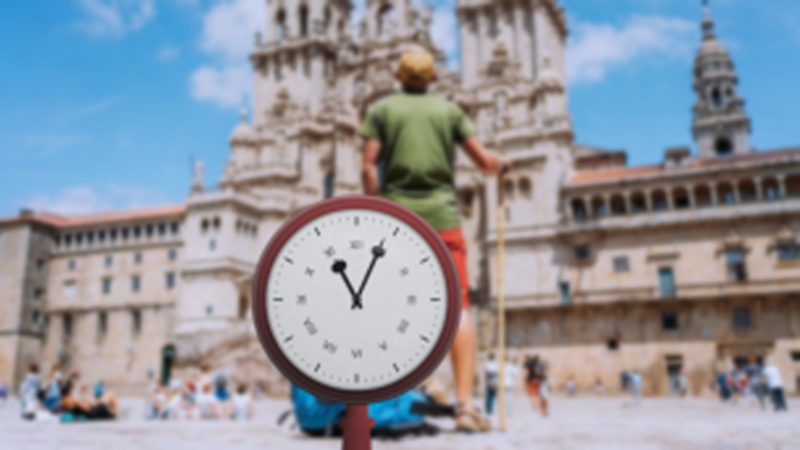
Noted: **11:04**
